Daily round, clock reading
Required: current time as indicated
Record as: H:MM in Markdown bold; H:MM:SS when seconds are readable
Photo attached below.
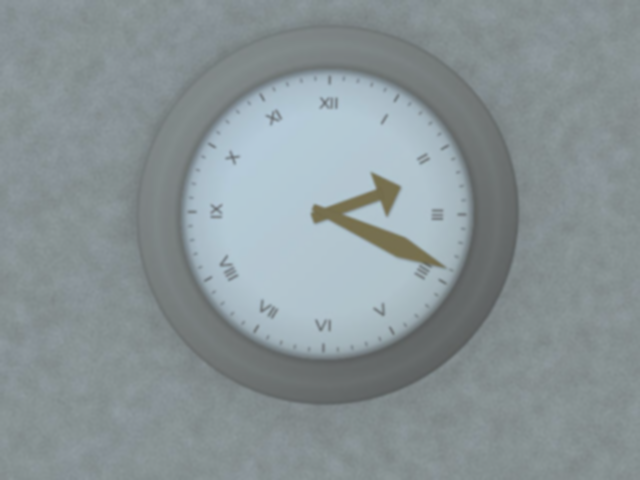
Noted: **2:19**
